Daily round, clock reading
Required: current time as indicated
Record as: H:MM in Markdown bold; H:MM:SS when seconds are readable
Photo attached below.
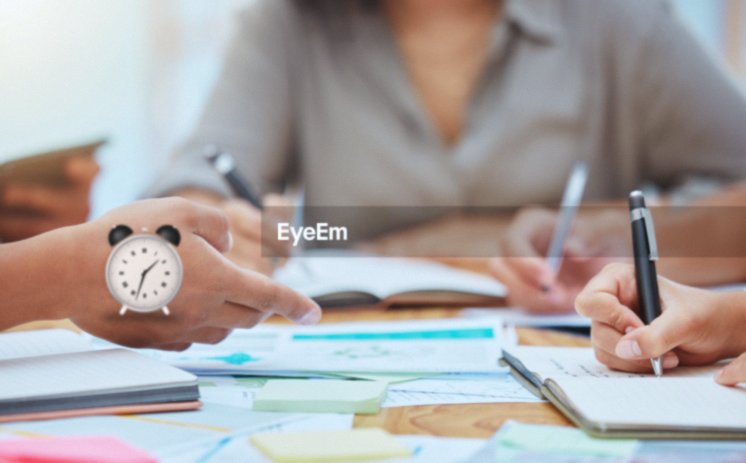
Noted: **1:33**
